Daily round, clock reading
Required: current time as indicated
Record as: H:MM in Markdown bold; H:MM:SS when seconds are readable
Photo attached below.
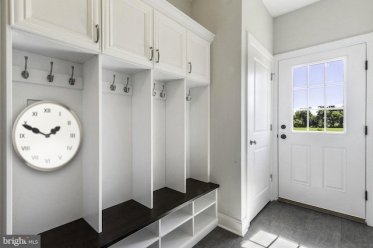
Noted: **1:49**
